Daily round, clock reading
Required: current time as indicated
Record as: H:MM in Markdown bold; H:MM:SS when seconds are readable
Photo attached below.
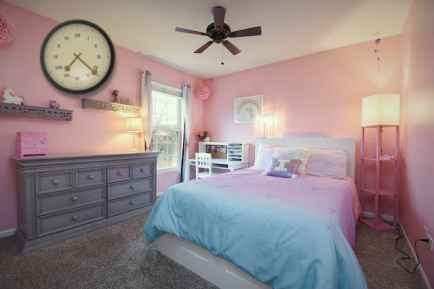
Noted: **7:22**
